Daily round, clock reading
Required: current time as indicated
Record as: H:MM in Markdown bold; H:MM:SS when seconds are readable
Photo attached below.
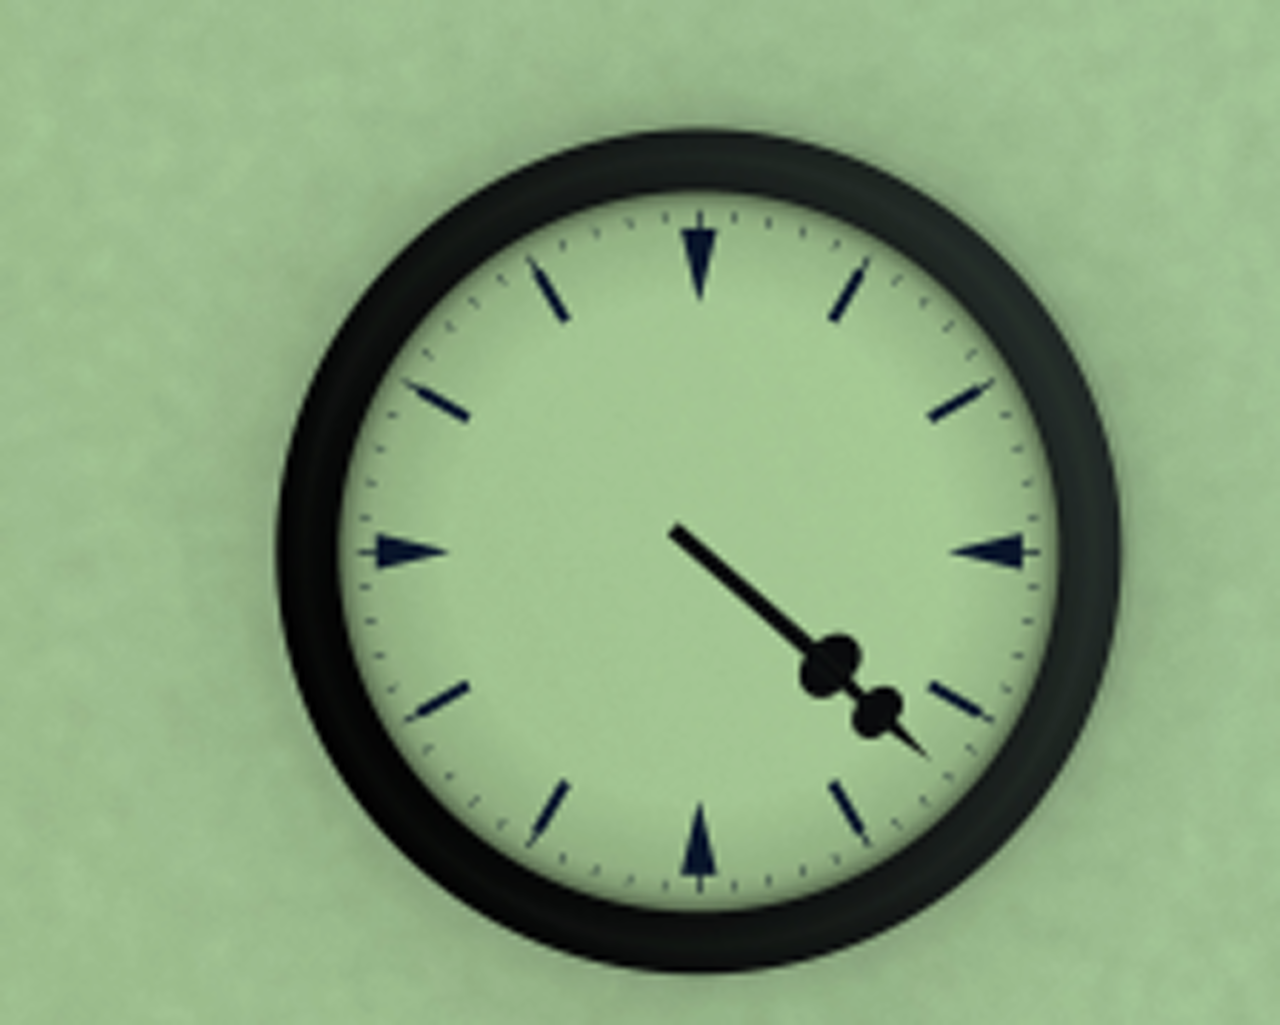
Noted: **4:22**
